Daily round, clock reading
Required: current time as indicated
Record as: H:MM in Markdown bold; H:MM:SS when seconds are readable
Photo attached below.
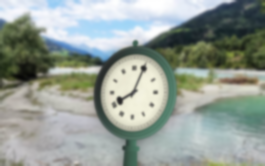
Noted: **8:04**
